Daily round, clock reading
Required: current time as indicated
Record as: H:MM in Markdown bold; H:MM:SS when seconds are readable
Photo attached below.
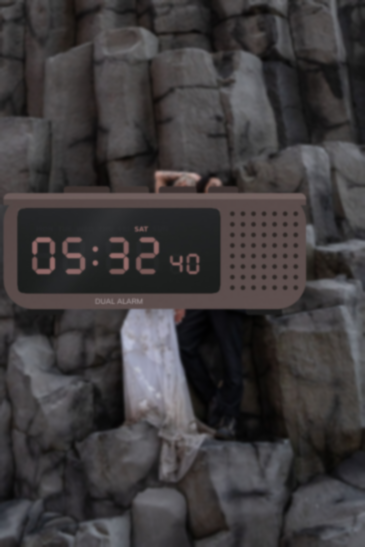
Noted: **5:32:40**
